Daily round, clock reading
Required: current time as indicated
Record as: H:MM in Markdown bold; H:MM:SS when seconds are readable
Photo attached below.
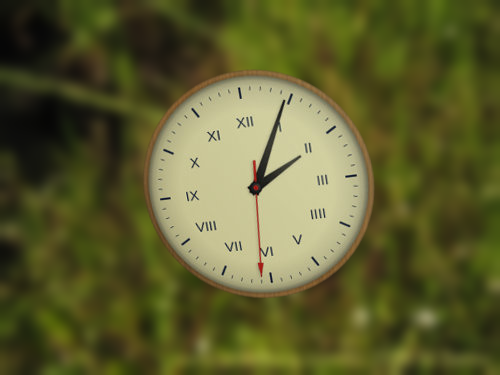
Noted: **2:04:31**
